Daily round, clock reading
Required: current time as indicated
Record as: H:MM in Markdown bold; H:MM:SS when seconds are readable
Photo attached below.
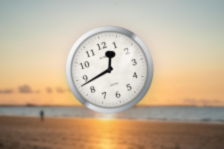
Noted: **12:43**
